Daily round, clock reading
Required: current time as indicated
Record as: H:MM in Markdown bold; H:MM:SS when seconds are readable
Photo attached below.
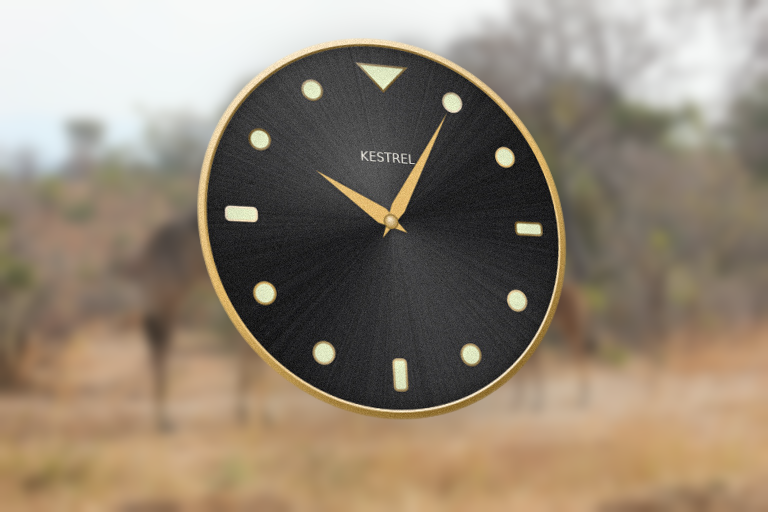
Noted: **10:05**
